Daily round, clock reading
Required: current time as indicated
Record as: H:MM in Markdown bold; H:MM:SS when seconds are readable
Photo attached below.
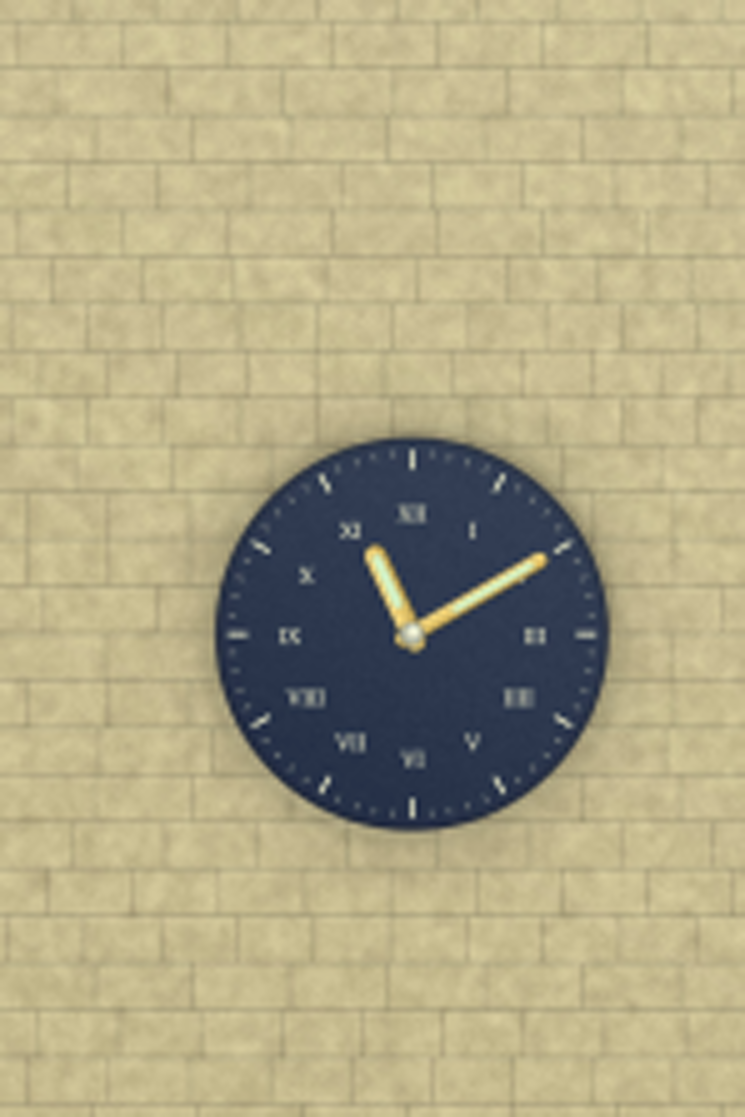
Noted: **11:10**
